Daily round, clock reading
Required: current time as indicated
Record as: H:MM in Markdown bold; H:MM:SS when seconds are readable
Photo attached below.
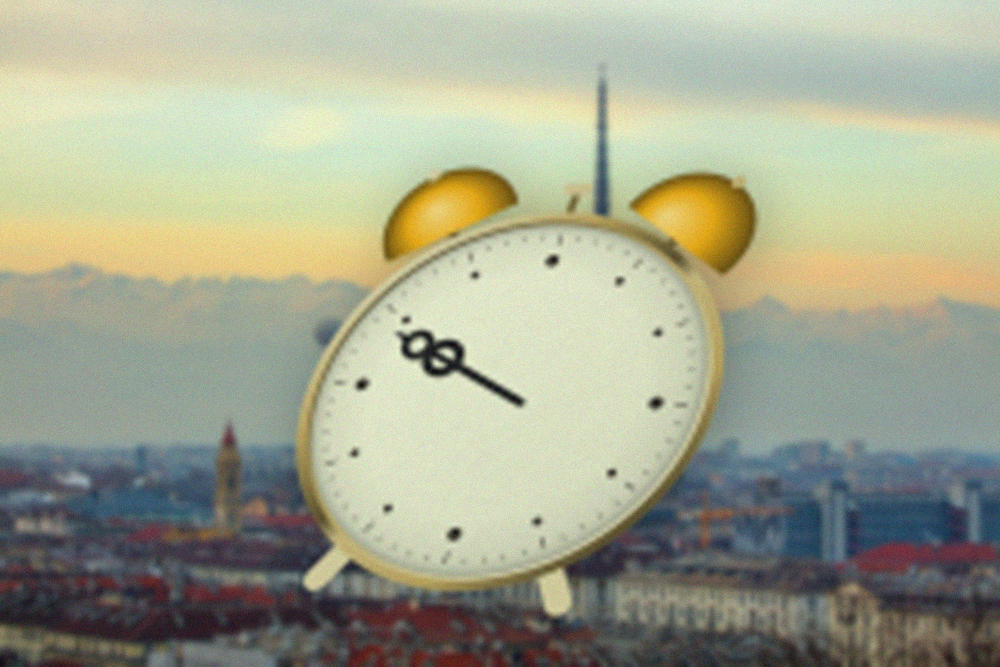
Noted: **9:49**
